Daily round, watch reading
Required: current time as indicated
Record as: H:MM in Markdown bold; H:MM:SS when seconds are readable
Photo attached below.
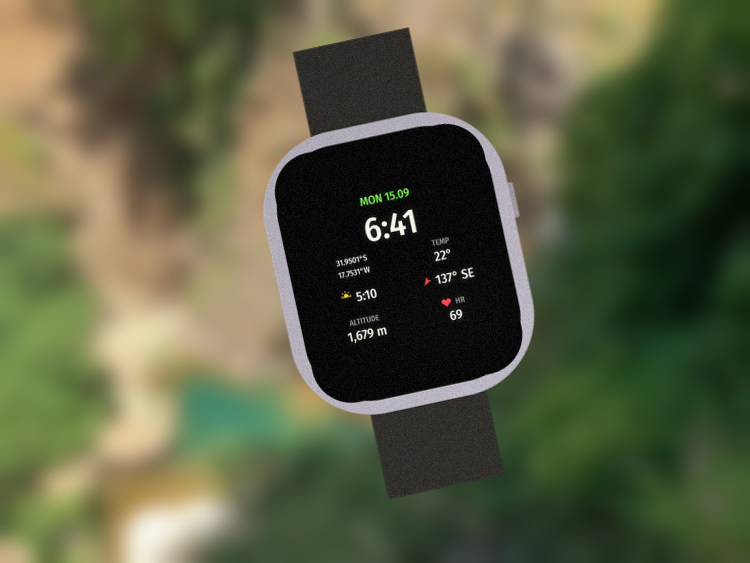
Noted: **6:41**
